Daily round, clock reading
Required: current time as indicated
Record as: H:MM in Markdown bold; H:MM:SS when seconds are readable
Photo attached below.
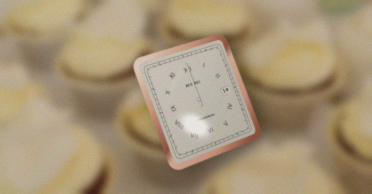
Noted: **12:00**
